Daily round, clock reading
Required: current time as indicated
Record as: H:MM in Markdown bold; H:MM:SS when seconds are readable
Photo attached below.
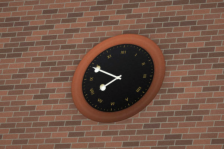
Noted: **7:49**
